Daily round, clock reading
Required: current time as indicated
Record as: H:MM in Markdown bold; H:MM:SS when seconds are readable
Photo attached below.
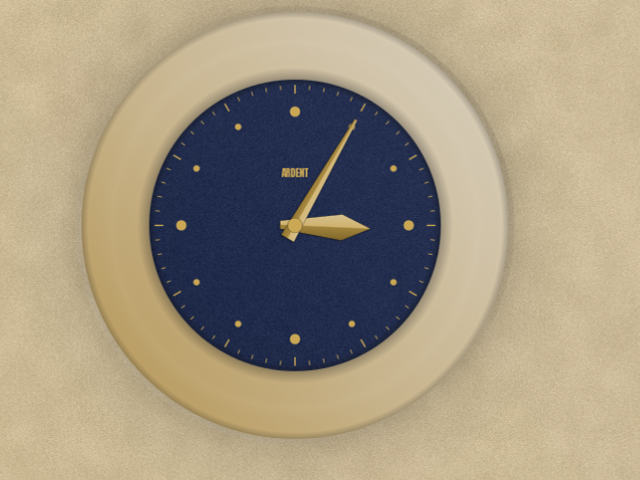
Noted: **3:05**
